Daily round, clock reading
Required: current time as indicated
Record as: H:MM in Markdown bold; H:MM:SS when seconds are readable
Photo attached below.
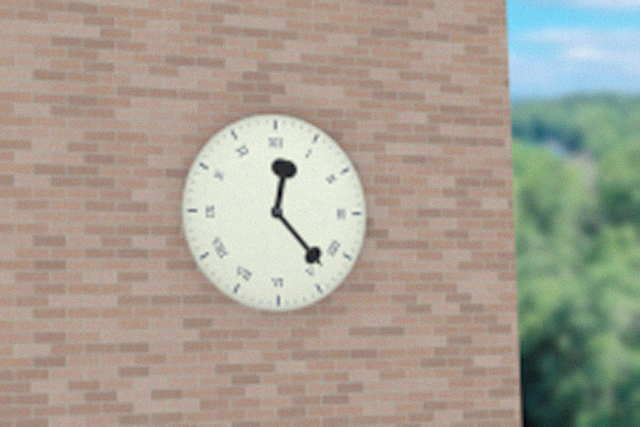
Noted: **12:23**
